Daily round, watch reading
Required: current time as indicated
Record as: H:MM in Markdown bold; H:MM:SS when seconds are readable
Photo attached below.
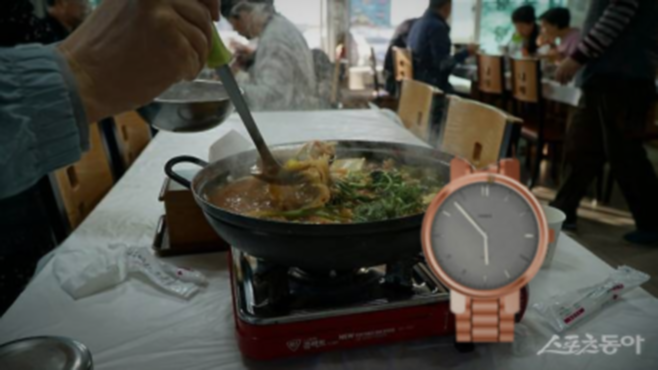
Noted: **5:53**
